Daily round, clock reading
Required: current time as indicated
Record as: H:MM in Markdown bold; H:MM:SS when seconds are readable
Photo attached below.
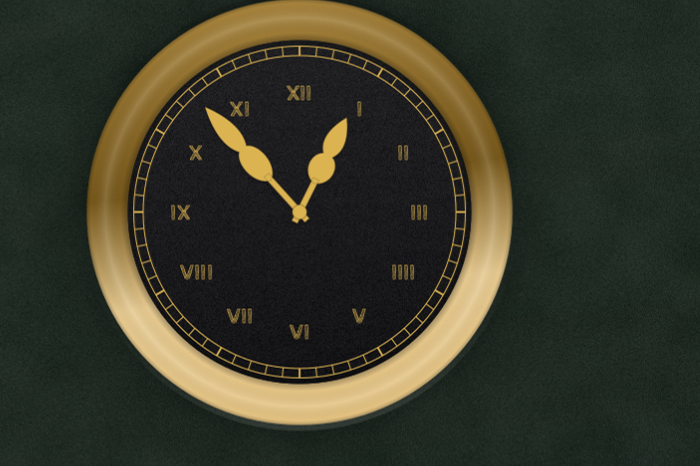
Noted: **12:53**
